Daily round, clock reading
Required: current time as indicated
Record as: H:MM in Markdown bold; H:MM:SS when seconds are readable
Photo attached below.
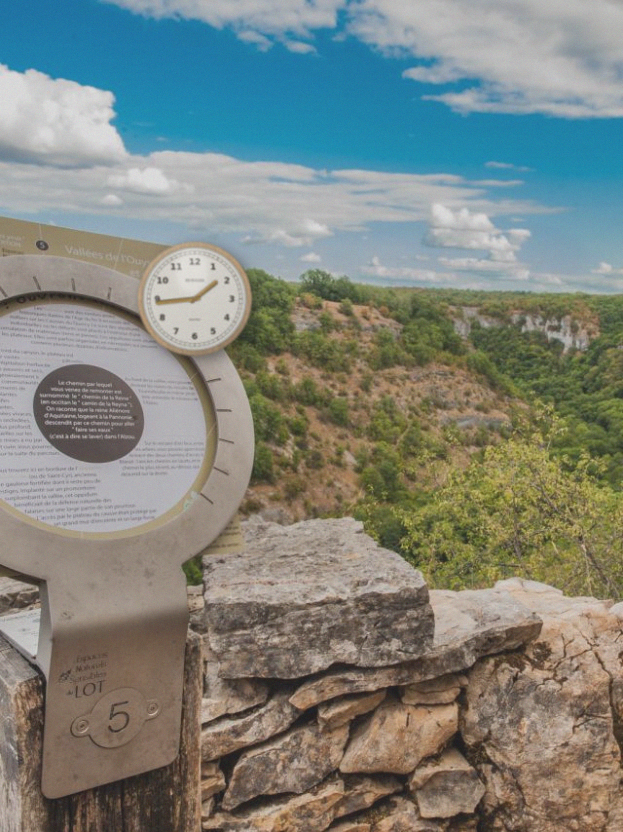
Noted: **1:44**
